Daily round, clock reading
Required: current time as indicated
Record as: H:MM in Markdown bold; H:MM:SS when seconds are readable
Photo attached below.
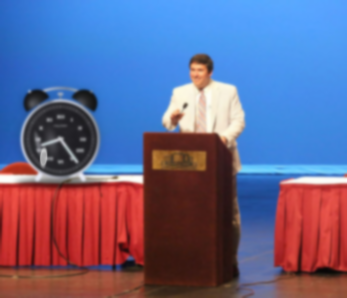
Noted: **8:24**
